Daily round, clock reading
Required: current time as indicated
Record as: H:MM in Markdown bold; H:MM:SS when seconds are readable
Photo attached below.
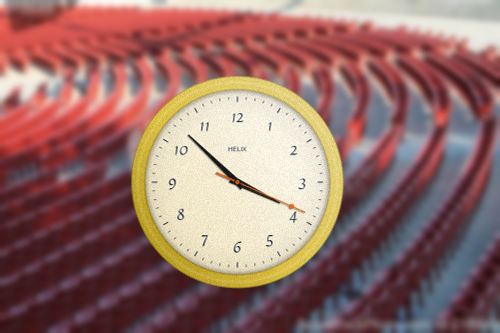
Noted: **3:52:19**
